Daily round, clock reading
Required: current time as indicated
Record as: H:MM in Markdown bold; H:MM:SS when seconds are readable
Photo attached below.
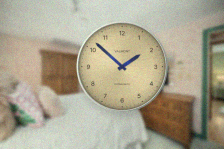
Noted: **1:52**
